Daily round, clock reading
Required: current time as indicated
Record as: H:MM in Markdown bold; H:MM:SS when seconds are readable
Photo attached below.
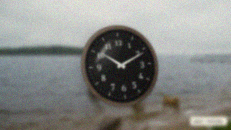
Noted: **10:11**
